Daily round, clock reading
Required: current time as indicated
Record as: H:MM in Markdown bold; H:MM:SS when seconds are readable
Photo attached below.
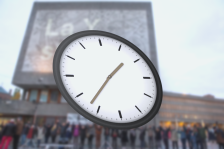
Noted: **1:37**
